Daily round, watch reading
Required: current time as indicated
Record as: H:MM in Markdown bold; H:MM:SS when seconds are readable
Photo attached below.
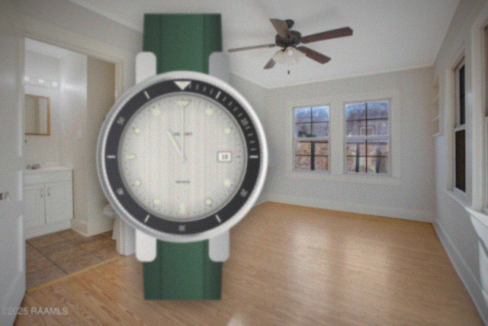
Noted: **11:00**
